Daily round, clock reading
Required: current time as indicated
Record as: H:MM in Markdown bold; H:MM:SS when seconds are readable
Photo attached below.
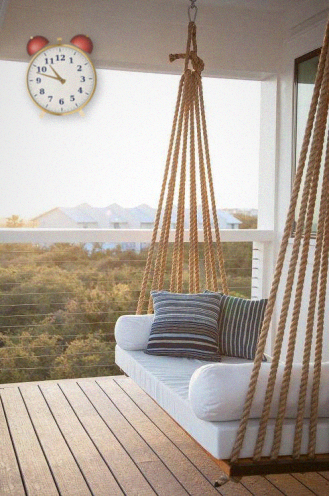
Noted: **10:48**
